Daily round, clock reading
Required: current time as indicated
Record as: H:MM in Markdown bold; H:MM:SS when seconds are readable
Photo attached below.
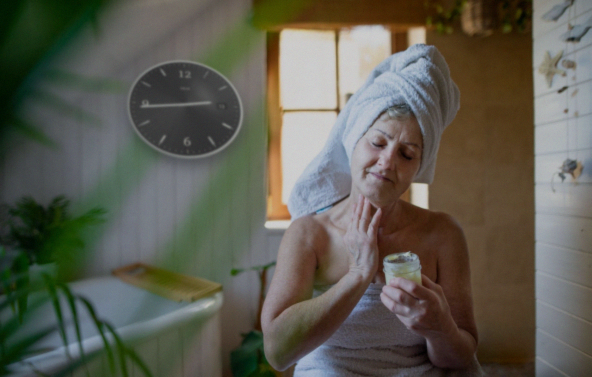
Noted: **2:44**
